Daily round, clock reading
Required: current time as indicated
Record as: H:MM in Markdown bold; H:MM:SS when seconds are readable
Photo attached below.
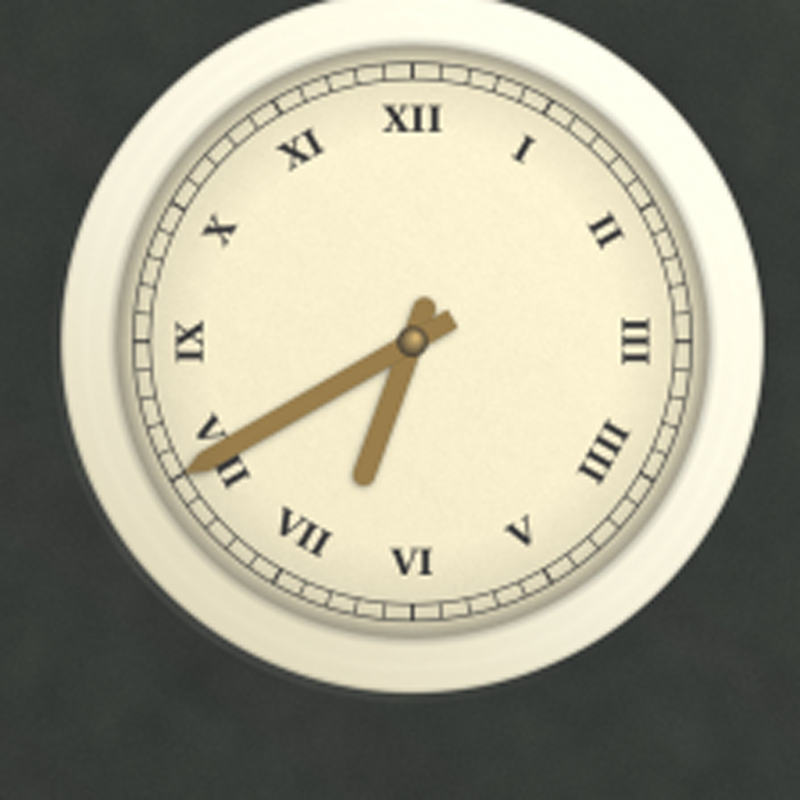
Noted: **6:40**
